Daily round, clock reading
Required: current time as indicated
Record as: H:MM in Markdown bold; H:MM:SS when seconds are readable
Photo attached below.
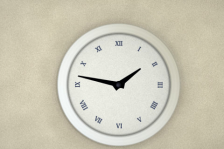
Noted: **1:47**
